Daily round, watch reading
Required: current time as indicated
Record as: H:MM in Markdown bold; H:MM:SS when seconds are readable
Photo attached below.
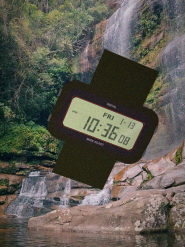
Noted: **10:36:08**
